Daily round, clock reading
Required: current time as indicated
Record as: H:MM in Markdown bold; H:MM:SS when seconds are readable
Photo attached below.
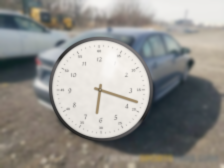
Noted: **6:18**
